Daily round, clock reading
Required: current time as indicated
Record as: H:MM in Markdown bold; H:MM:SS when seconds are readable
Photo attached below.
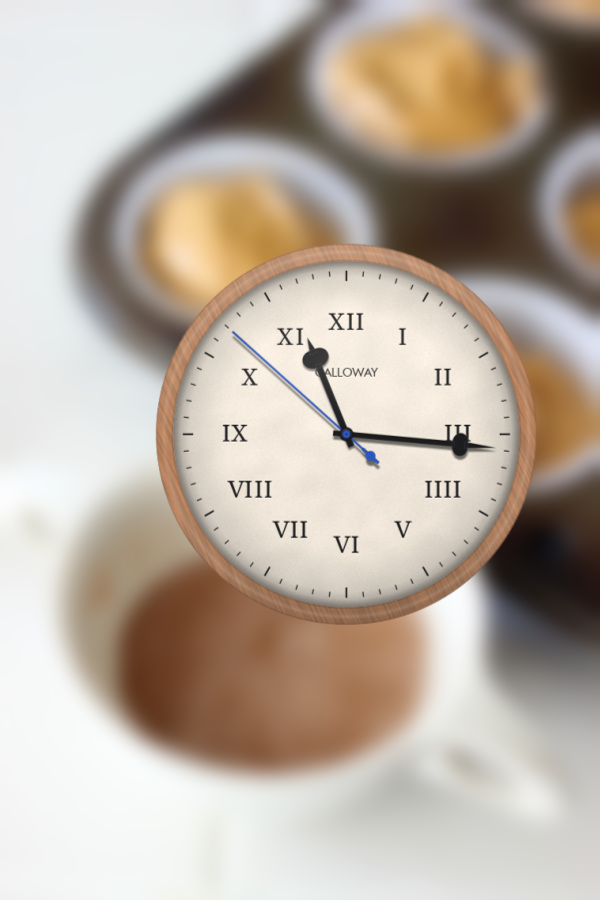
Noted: **11:15:52**
